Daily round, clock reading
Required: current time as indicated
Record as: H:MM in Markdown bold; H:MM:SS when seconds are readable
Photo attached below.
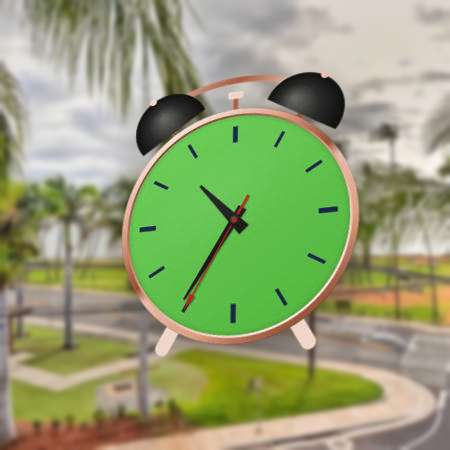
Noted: **10:35:35**
